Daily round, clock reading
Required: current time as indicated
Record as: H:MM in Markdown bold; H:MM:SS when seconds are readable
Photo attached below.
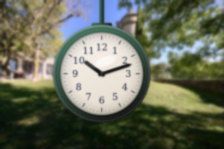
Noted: **10:12**
